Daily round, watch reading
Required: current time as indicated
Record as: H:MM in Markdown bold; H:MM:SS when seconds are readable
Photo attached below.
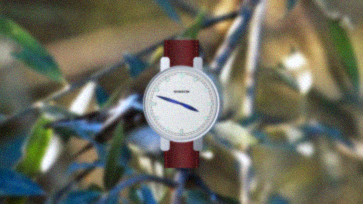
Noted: **3:48**
